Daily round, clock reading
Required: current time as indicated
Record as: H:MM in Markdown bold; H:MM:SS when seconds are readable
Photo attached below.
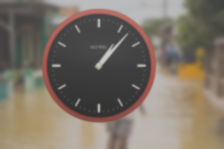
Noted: **1:07**
